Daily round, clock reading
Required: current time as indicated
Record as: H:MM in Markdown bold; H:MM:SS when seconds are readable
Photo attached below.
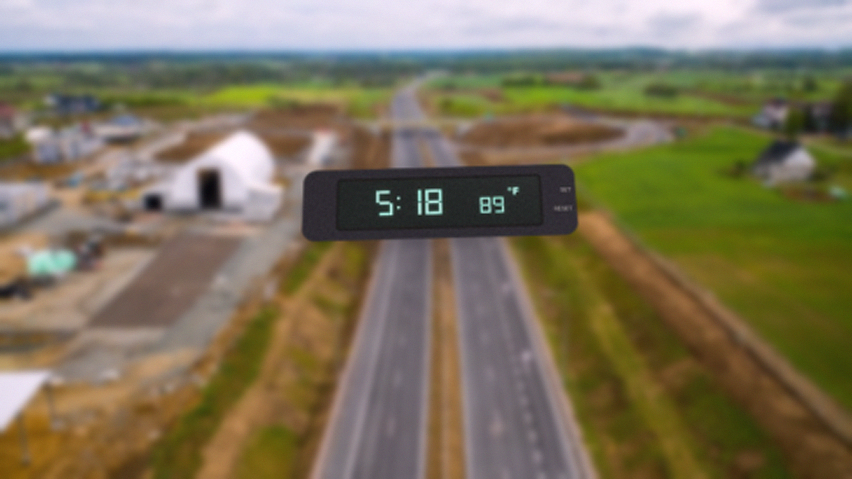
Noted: **5:18**
